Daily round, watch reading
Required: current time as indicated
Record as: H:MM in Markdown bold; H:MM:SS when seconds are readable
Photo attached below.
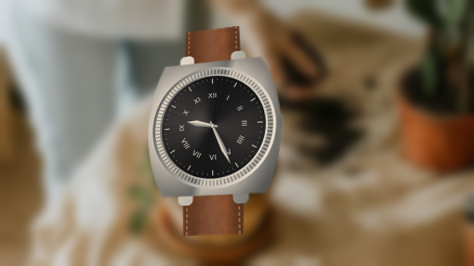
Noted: **9:26**
